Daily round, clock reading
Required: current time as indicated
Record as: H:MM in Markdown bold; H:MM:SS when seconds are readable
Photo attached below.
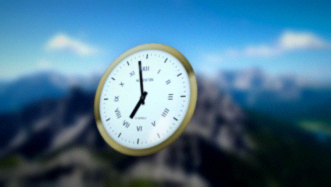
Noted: **6:58**
